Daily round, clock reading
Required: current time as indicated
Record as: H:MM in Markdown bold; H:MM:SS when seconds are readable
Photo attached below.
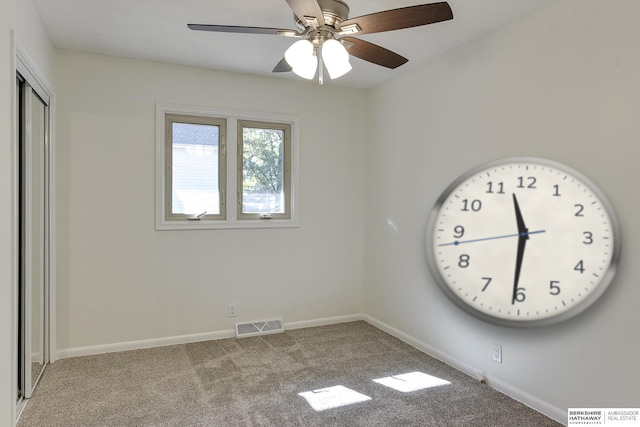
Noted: **11:30:43**
